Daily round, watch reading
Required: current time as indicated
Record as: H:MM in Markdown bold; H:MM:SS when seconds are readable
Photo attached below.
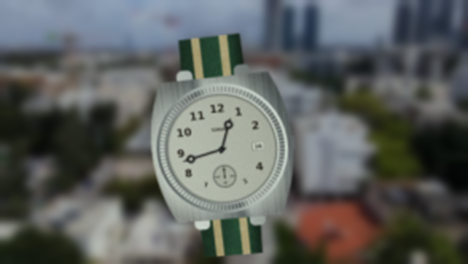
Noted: **12:43**
